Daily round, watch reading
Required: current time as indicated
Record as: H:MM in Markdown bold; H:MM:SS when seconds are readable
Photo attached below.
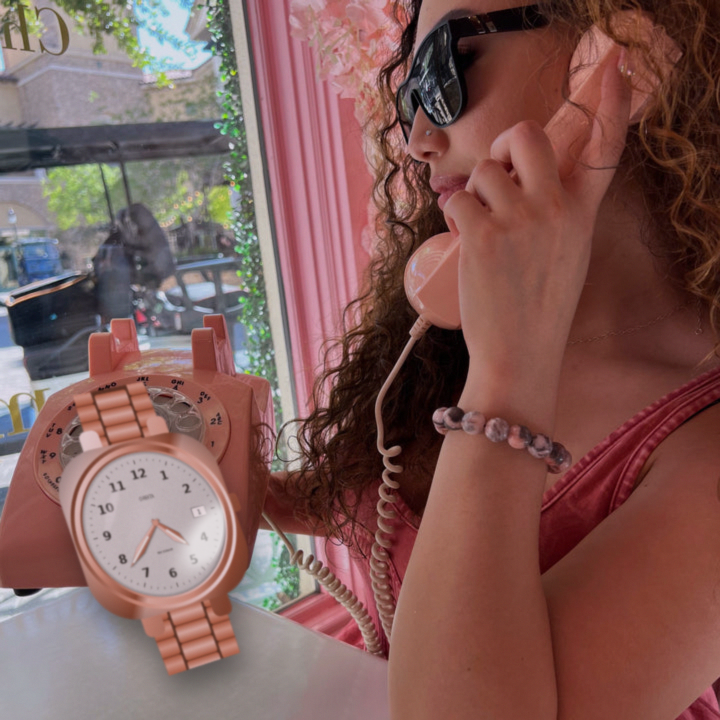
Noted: **4:38**
